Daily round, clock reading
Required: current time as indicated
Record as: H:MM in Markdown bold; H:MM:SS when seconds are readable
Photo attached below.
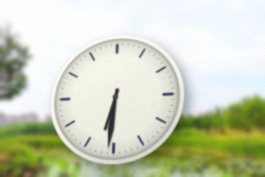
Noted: **6:31**
